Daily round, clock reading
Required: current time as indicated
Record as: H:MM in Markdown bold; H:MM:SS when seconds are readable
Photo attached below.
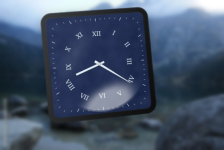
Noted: **8:21**
